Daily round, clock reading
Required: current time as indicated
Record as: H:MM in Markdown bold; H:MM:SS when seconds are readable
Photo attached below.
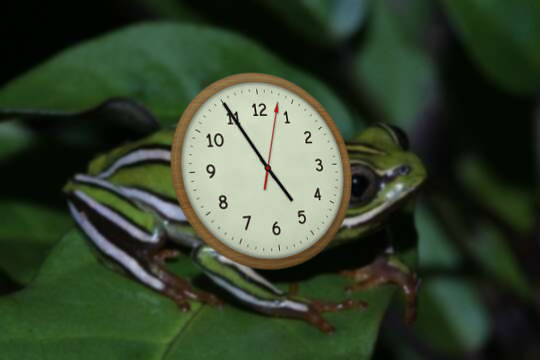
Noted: **4:55:03**
